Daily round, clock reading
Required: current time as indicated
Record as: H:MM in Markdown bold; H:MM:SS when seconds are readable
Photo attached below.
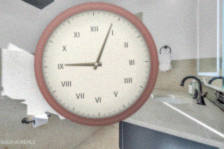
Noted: **9:04**
